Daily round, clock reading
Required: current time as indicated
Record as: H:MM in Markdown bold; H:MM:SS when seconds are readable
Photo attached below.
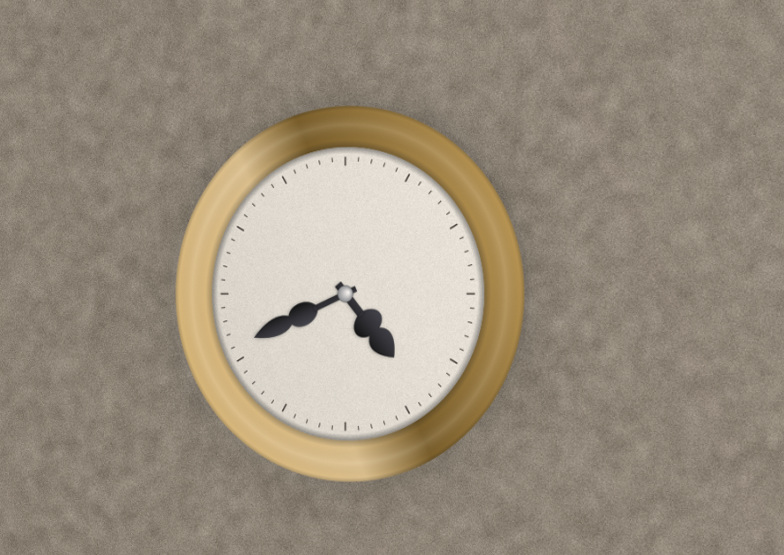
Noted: **4:41**
